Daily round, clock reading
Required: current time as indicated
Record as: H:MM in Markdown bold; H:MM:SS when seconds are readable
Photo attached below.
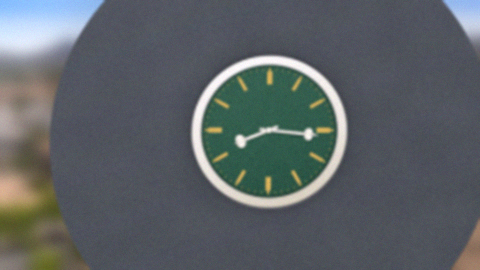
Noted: **8:16**
